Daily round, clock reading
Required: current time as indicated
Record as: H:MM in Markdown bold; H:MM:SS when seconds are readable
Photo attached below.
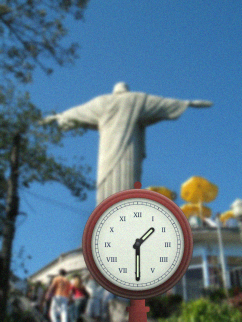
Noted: **1:30**
